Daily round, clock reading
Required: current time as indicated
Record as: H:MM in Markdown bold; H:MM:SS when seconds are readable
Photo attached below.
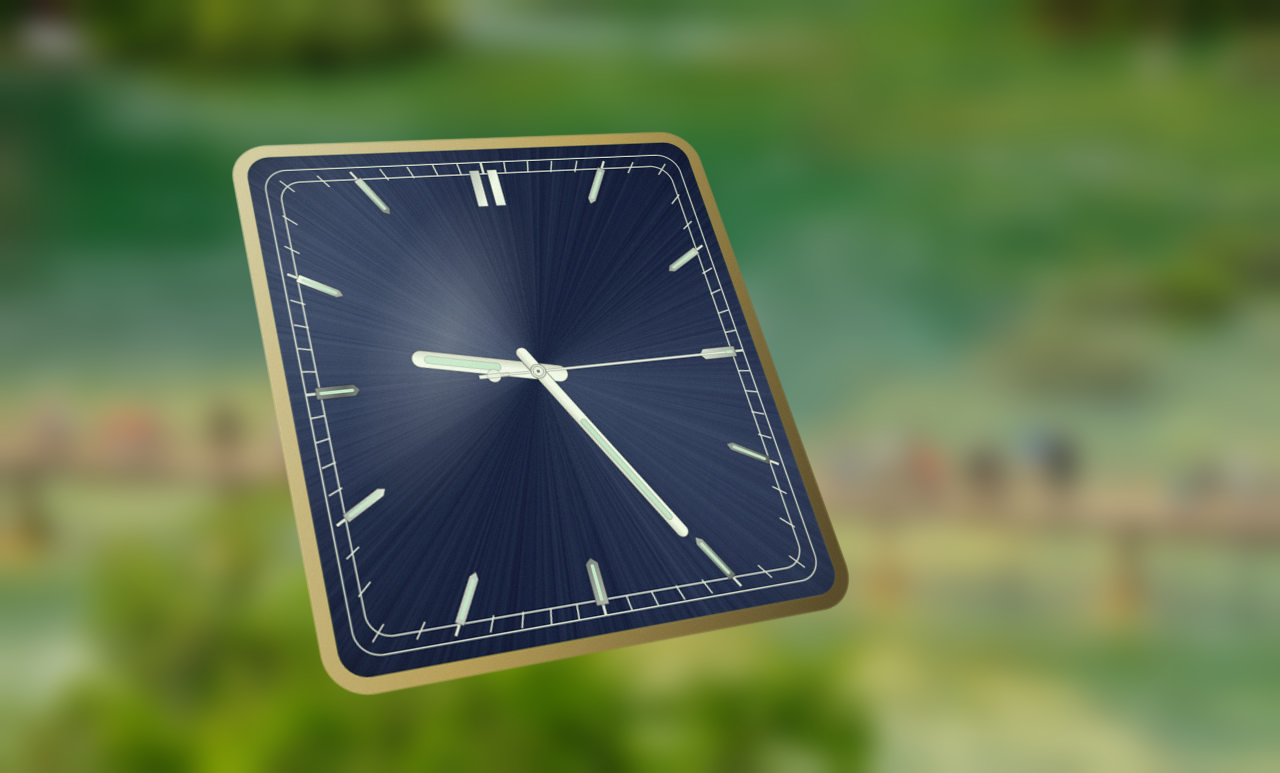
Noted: **9:25:15**
